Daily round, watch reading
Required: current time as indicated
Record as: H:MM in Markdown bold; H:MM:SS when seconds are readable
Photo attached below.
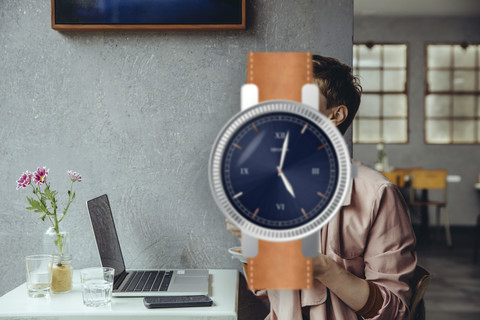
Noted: **5:02**
